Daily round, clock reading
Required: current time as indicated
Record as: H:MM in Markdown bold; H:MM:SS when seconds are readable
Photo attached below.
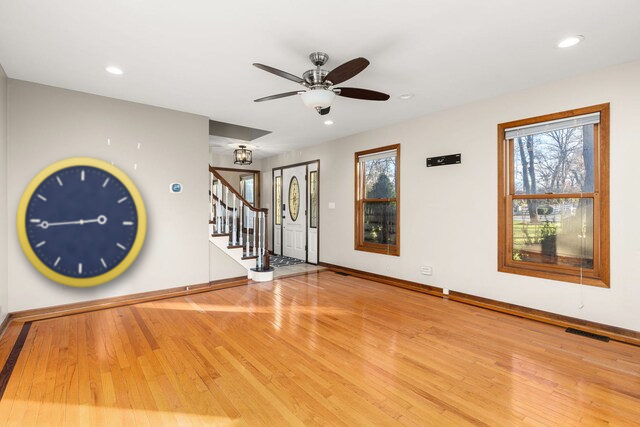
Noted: **2:44**
